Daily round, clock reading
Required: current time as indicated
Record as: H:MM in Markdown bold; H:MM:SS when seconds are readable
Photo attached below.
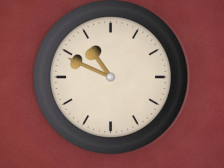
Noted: **10:49**
